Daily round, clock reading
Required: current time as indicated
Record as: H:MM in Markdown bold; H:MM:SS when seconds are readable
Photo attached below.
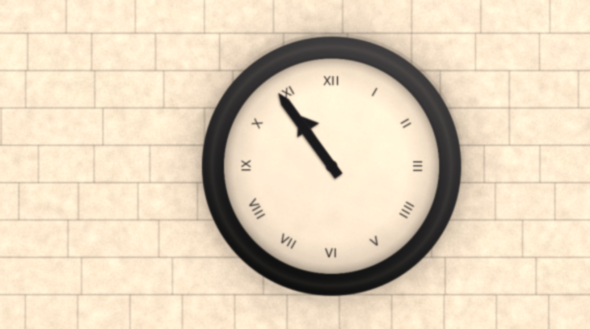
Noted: **10:54**
